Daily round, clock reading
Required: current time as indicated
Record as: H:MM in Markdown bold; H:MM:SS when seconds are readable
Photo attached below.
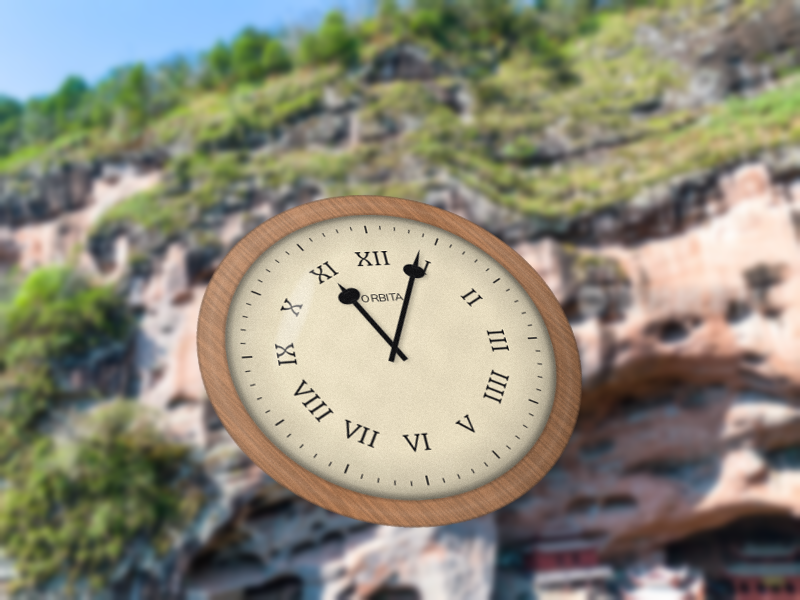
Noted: **11:04**
